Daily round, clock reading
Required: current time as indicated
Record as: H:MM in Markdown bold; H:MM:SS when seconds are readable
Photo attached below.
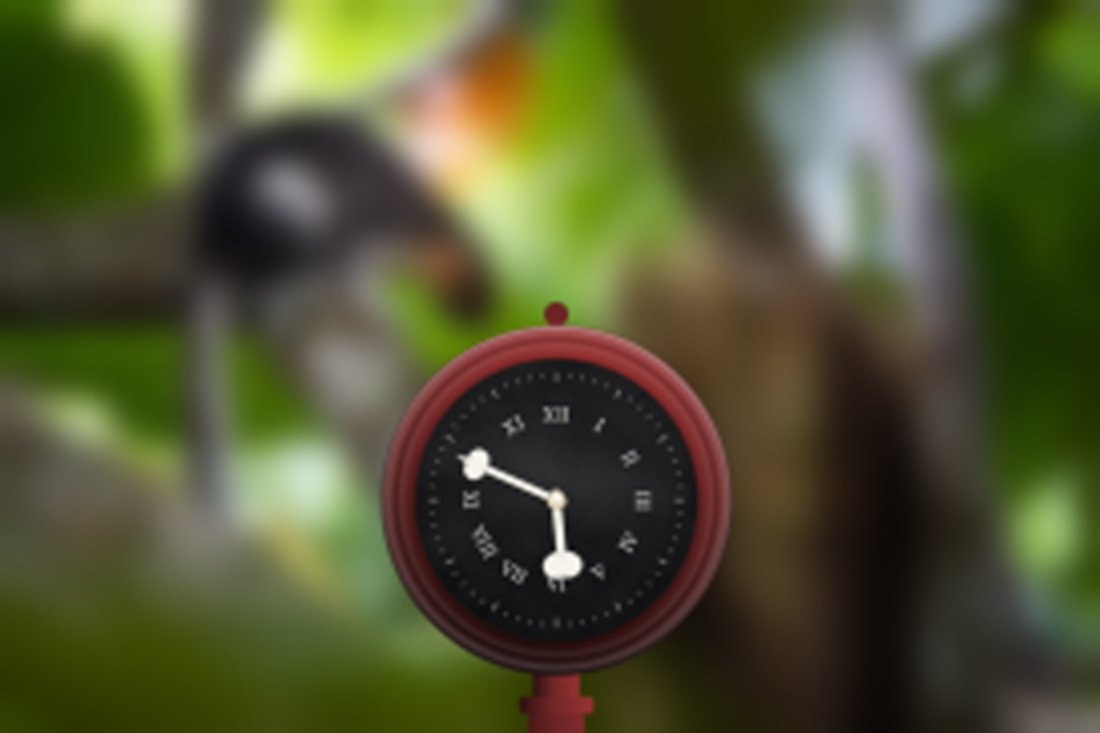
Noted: **5:49**
